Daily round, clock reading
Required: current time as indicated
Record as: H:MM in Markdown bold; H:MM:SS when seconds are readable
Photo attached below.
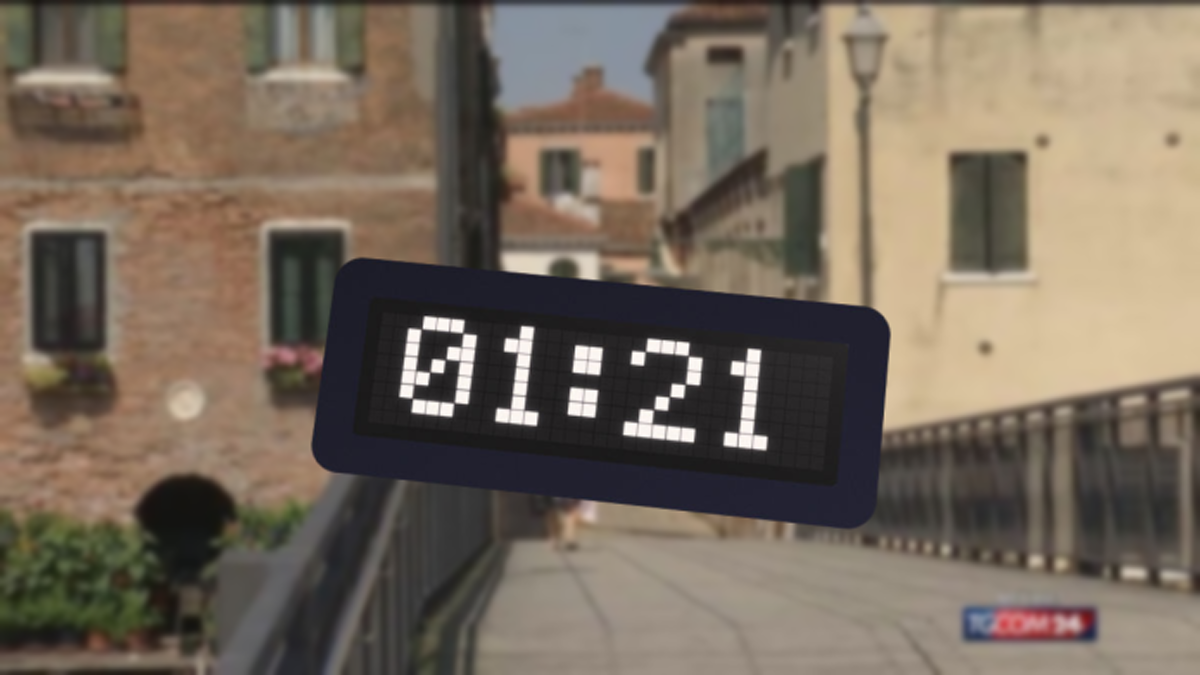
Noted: **1:21**
